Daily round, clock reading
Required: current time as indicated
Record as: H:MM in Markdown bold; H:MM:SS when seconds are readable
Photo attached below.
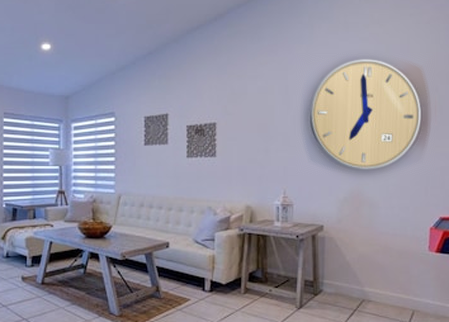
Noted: **6:59**
